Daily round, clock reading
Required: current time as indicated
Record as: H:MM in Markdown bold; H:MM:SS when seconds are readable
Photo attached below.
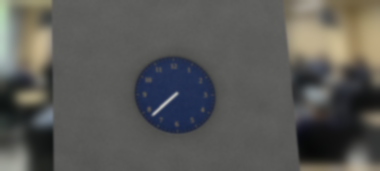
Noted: **7:38**
